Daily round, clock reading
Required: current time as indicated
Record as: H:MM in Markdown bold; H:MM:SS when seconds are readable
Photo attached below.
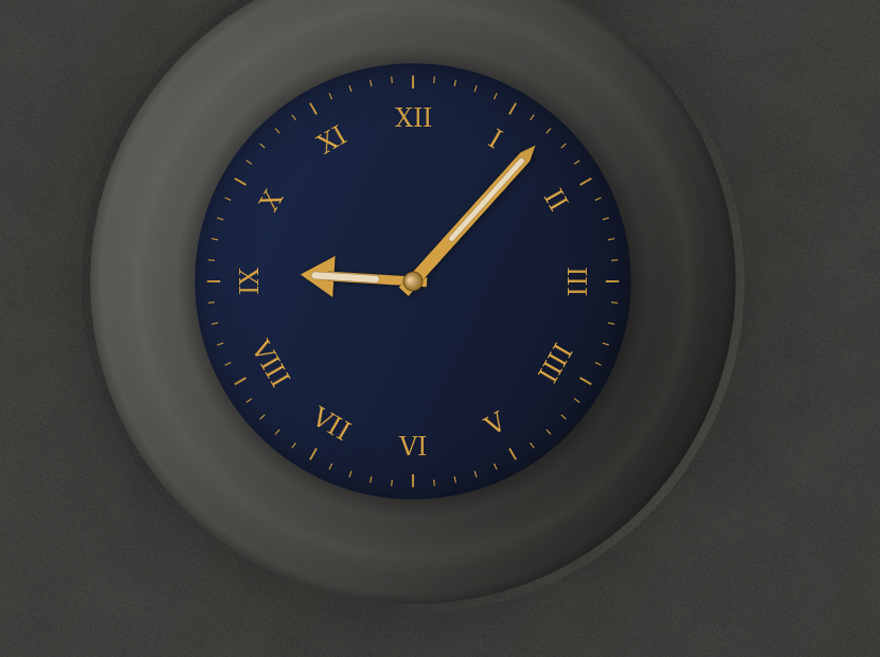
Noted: **9:07**
